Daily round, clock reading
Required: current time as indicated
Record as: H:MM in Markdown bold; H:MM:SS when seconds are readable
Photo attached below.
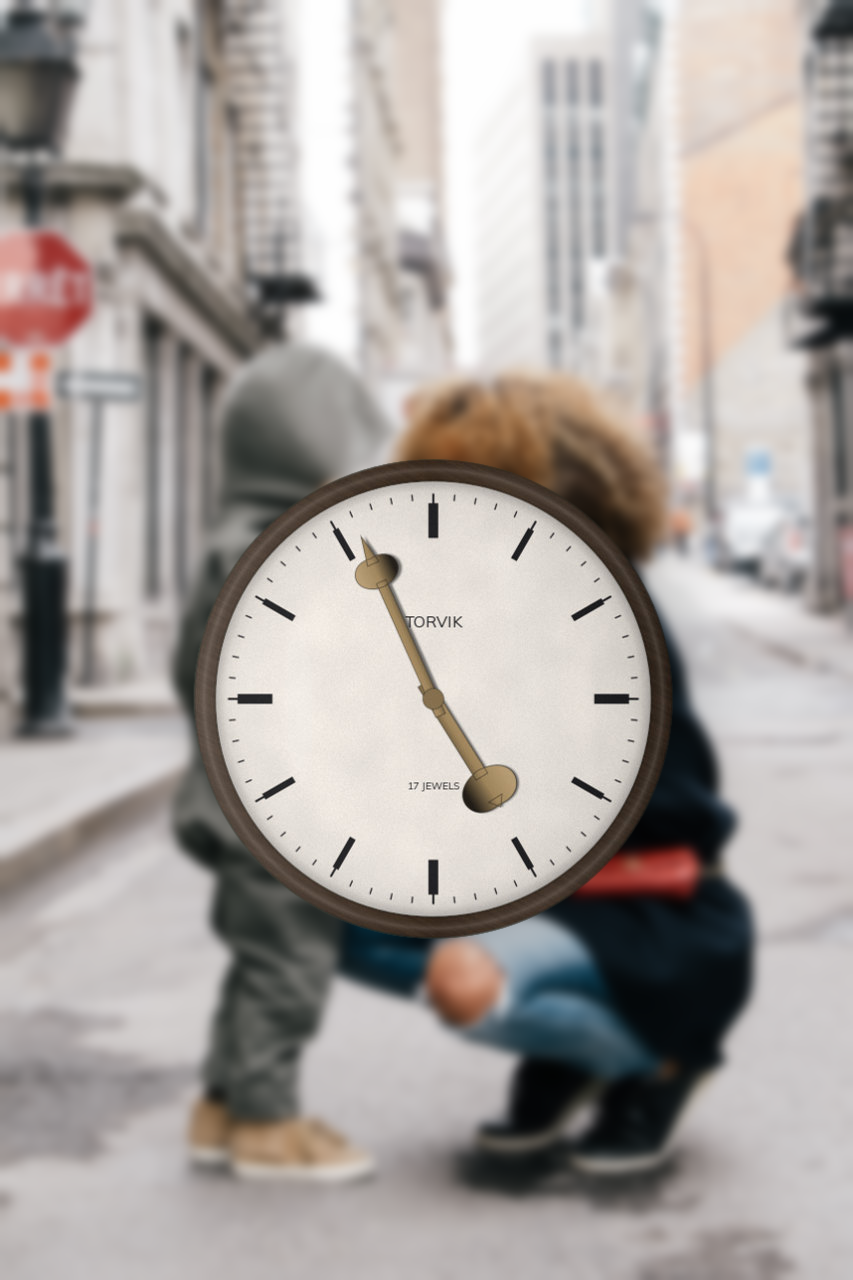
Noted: **4:56**
